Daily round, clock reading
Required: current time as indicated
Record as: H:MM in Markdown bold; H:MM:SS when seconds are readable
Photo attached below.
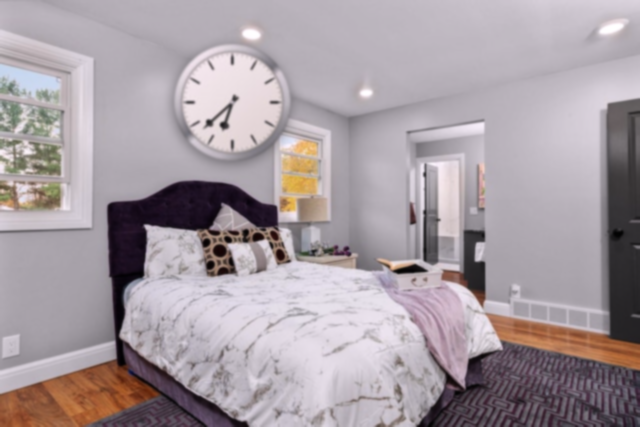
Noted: **6:38**
